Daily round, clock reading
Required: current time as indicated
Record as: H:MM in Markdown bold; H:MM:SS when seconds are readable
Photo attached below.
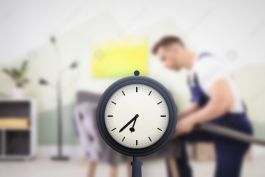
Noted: **6:38**
